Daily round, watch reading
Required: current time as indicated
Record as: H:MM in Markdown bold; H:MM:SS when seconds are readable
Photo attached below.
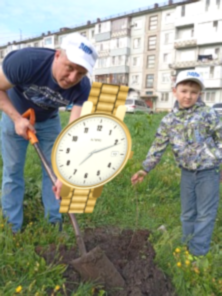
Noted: **7:11**
